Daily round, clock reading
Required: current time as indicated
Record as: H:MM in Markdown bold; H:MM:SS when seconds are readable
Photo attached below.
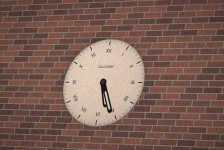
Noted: **5:26**
